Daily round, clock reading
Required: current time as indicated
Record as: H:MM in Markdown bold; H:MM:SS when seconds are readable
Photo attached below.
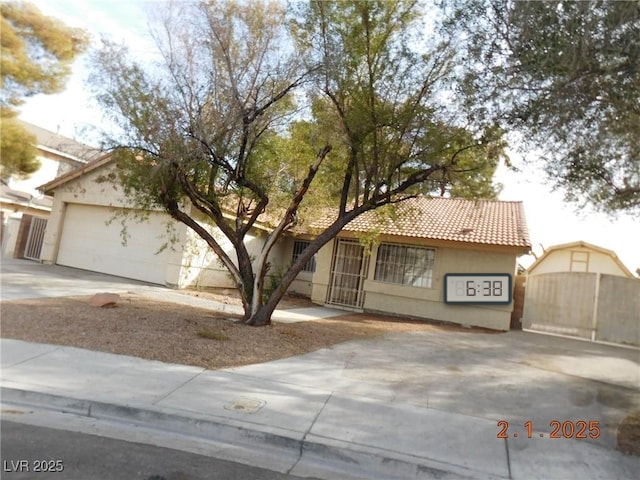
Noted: **6:38**
